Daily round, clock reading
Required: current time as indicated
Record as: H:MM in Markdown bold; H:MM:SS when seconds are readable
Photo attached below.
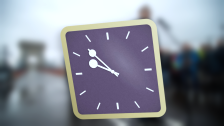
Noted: **9:53**
